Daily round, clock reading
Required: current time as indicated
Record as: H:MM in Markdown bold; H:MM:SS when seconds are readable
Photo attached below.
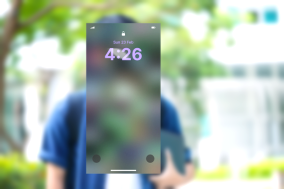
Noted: **4:26**
